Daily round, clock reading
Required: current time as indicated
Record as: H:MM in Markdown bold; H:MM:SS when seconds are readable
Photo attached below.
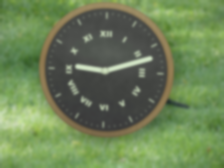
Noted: **9:12**
